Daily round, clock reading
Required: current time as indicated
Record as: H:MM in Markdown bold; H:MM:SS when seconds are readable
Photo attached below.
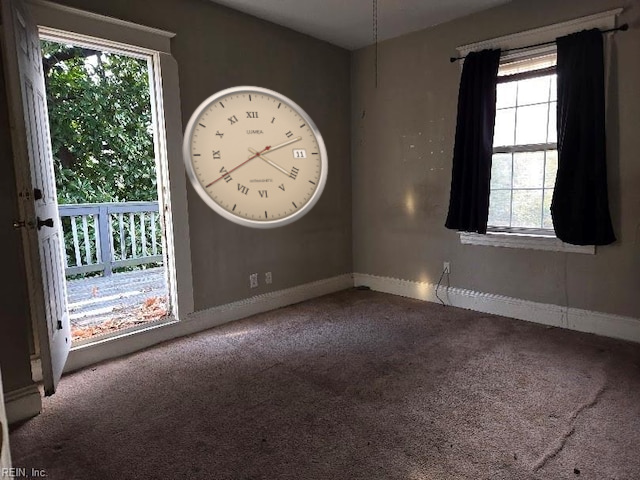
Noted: **4:11:40**
